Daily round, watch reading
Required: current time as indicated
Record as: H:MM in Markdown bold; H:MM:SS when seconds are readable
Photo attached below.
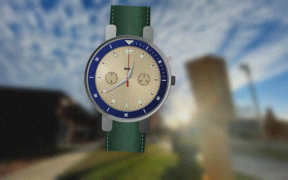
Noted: **12:39**
